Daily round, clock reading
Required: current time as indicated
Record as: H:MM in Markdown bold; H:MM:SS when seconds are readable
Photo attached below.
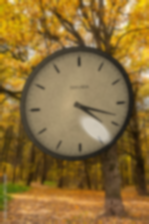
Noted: **4:18**
